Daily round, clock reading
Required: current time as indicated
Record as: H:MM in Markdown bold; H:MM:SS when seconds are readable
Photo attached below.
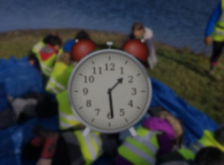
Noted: **1:29**
